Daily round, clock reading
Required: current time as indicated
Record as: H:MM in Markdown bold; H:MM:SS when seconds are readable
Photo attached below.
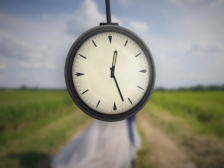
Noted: **12:27**
